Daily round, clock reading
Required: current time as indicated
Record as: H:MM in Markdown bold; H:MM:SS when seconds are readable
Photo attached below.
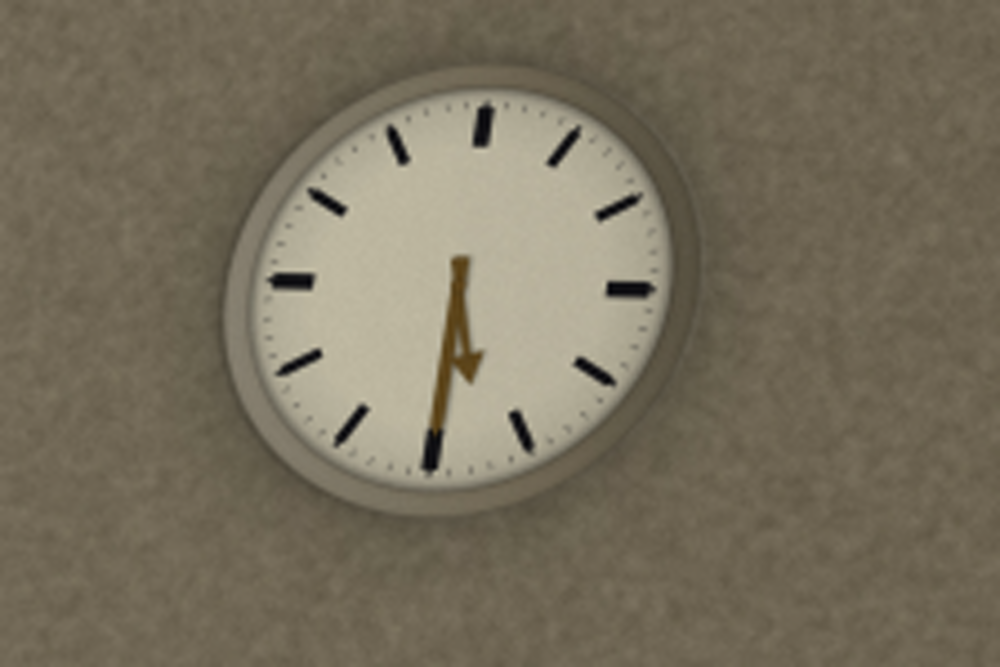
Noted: **5:30**
